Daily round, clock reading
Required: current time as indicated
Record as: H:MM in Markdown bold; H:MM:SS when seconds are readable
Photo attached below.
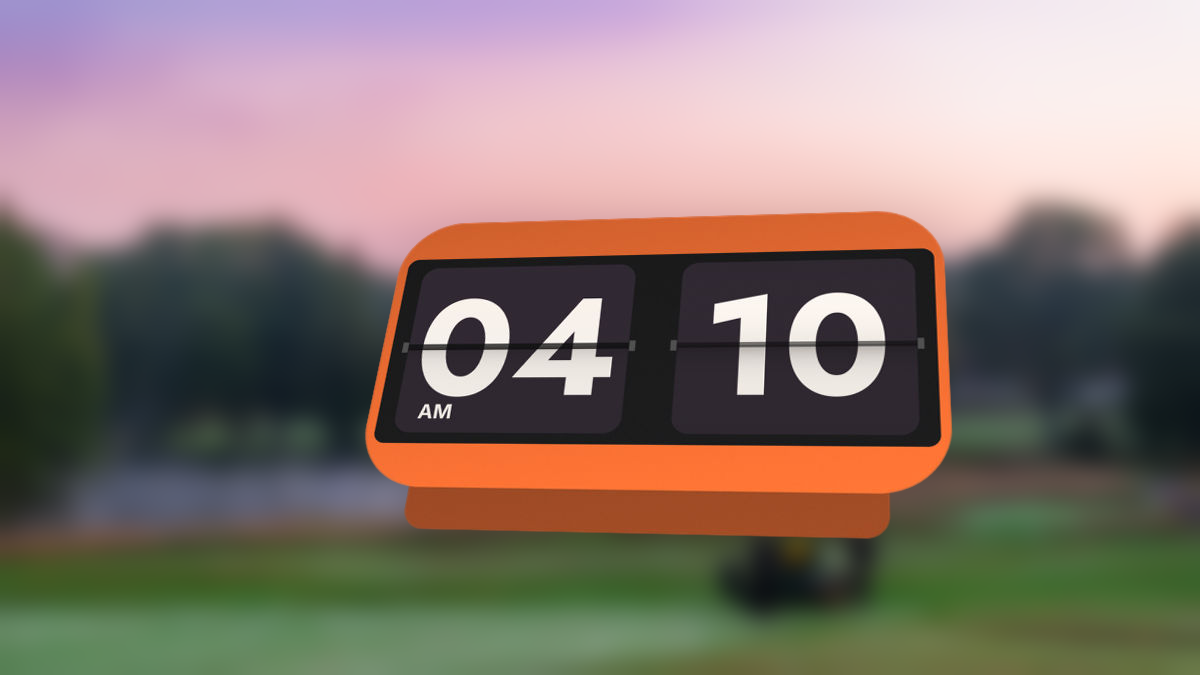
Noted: **4:10**
